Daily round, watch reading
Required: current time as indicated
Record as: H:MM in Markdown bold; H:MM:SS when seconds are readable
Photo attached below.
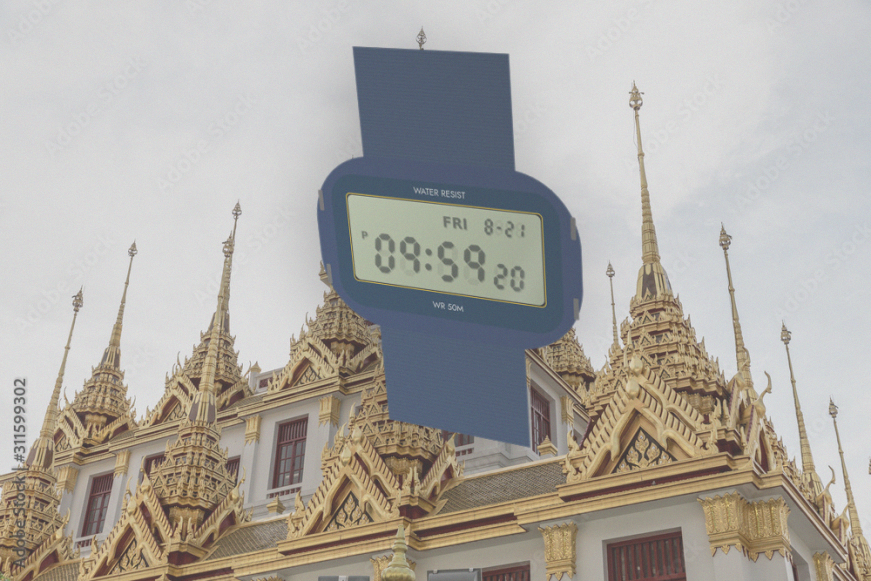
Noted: **9:59:20**
